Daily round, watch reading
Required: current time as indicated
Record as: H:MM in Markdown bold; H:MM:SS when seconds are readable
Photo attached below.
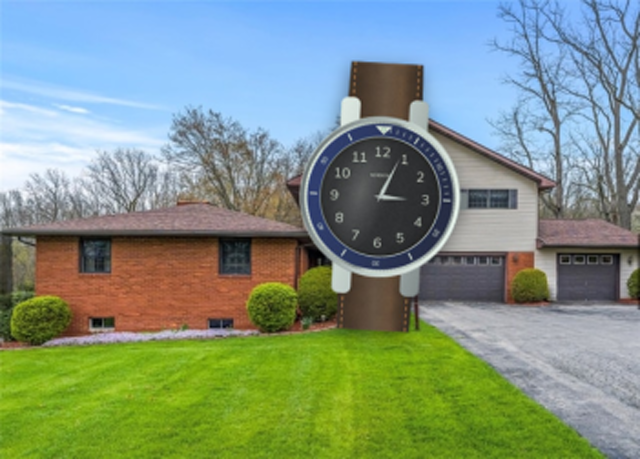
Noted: **3:04**
